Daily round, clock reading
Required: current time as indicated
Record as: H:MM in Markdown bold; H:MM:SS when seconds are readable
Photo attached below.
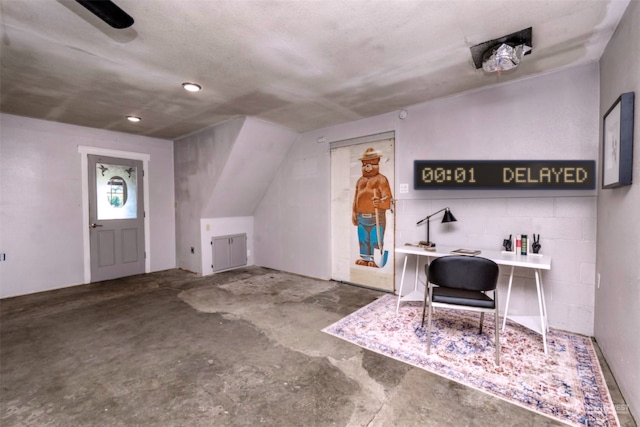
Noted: **0:01**
